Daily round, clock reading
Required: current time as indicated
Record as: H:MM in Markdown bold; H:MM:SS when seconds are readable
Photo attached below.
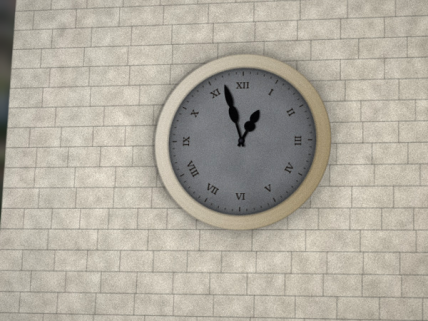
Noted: **12:57**
